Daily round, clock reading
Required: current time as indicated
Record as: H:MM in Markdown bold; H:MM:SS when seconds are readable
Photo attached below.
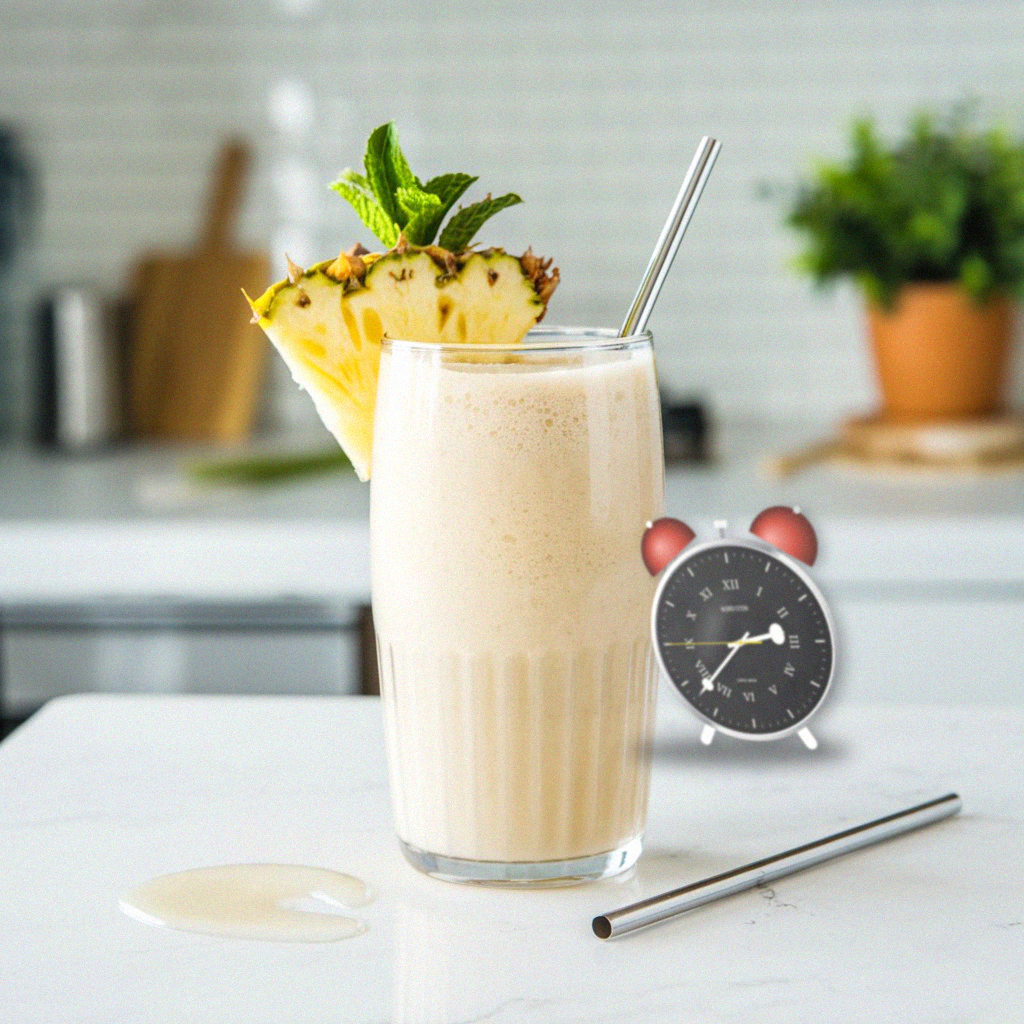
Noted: **2:37:45**
